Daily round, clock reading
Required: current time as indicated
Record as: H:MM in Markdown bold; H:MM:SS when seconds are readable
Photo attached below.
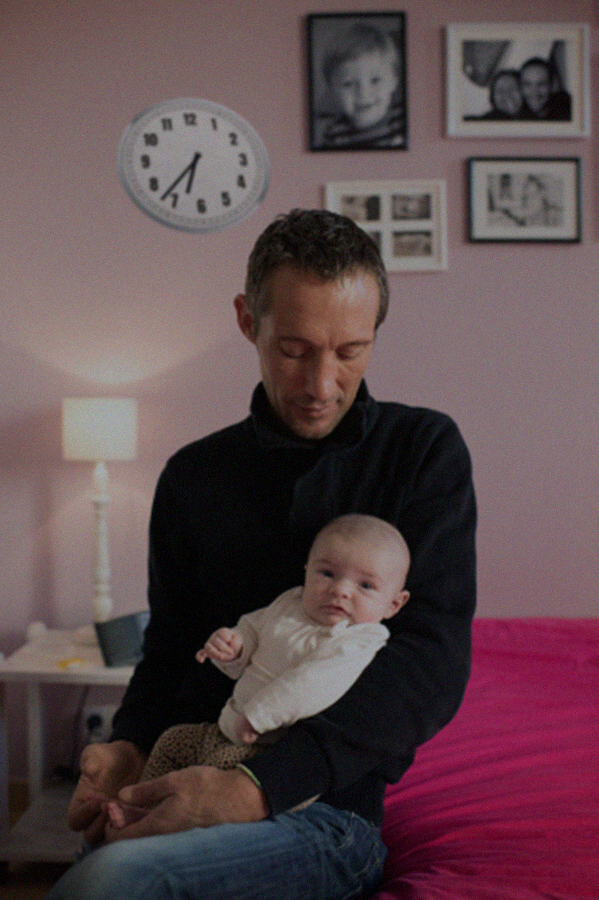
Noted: **6:37**
